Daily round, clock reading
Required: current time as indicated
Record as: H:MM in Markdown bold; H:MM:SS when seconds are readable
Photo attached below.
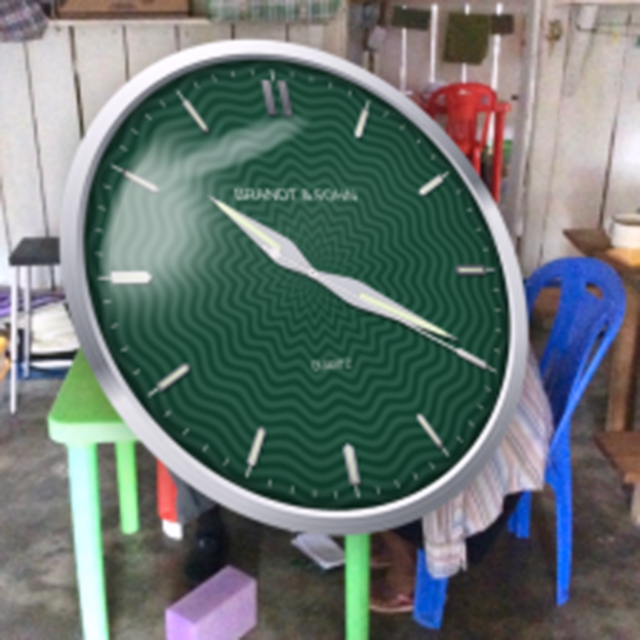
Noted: **10:19:20**
